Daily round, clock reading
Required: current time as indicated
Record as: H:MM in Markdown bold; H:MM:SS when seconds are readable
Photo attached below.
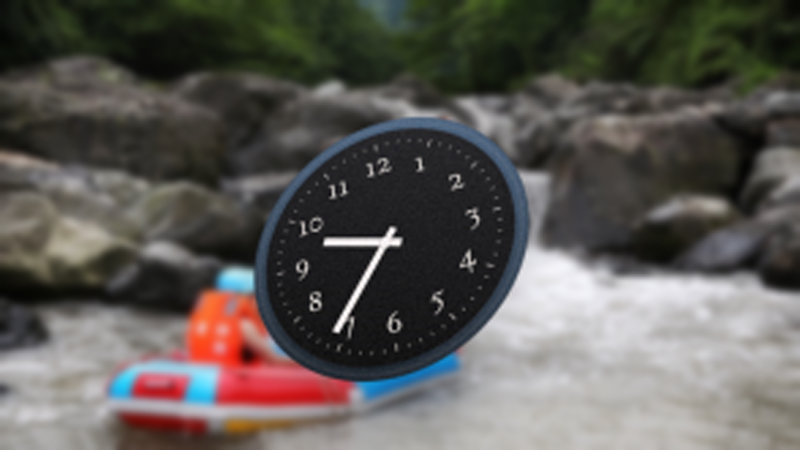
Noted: **9:36**
